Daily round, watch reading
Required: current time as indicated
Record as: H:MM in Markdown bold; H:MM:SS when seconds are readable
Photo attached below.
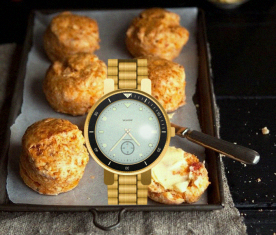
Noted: **4:37**
